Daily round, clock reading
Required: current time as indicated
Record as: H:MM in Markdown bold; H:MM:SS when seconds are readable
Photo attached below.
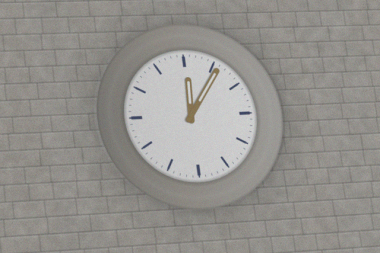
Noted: **12:06**
